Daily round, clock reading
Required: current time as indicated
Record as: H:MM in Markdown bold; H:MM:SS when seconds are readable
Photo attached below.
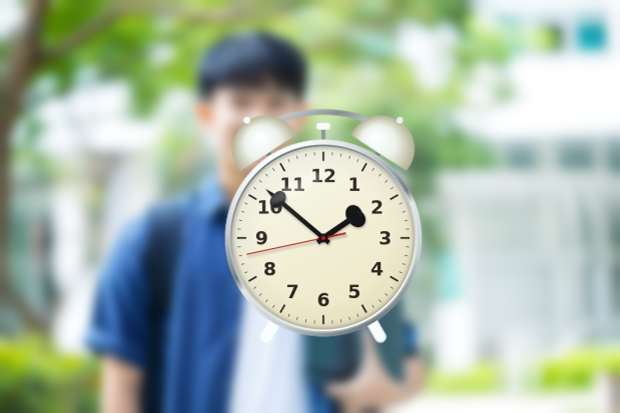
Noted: **1:51:43**
